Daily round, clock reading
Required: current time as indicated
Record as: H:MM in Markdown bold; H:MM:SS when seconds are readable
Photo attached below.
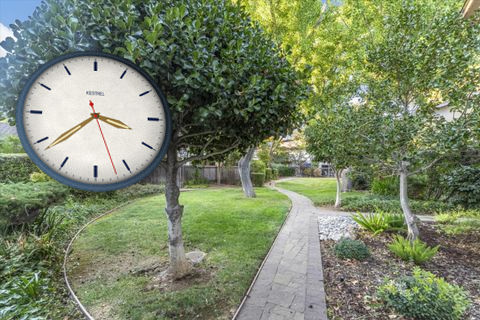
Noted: **3:38:27**
